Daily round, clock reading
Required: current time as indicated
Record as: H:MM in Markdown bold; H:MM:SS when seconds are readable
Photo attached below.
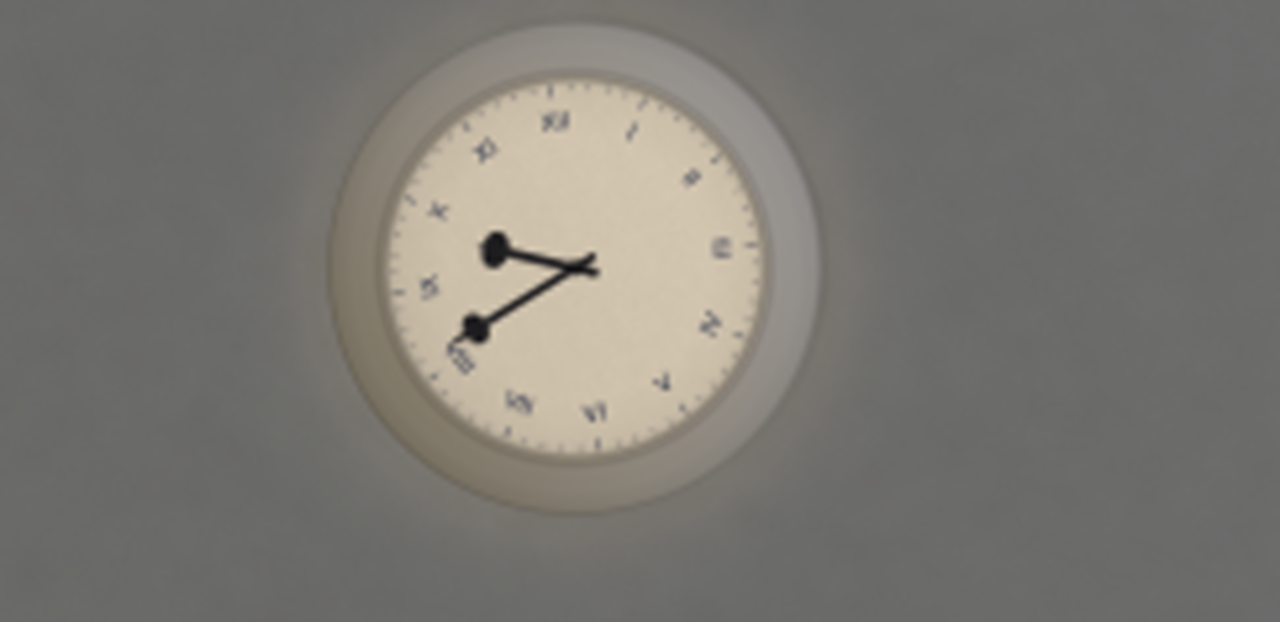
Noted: **9:41**
